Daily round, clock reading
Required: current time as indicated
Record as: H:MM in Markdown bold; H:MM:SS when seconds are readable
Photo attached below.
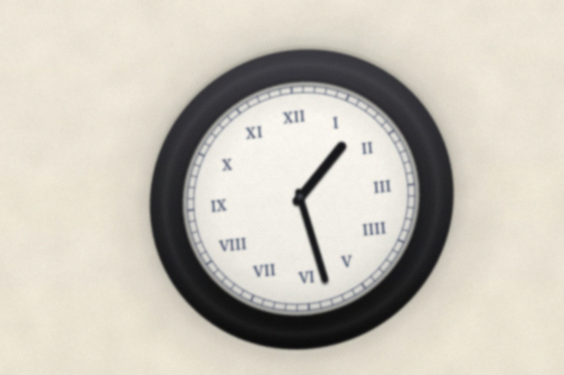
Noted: **1:28**
